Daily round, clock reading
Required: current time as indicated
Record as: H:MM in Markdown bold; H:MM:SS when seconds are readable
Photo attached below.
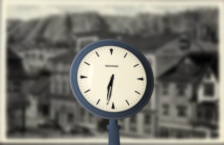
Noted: **6:32**
